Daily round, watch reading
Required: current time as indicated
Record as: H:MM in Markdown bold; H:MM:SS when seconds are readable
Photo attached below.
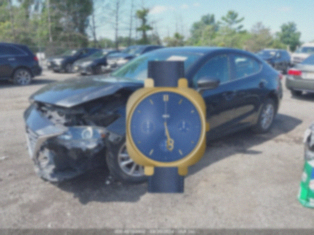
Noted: **5:28**
